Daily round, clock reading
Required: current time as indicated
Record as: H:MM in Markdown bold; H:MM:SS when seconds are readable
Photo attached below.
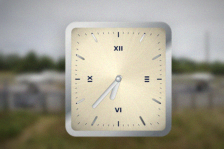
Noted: **6:37**
